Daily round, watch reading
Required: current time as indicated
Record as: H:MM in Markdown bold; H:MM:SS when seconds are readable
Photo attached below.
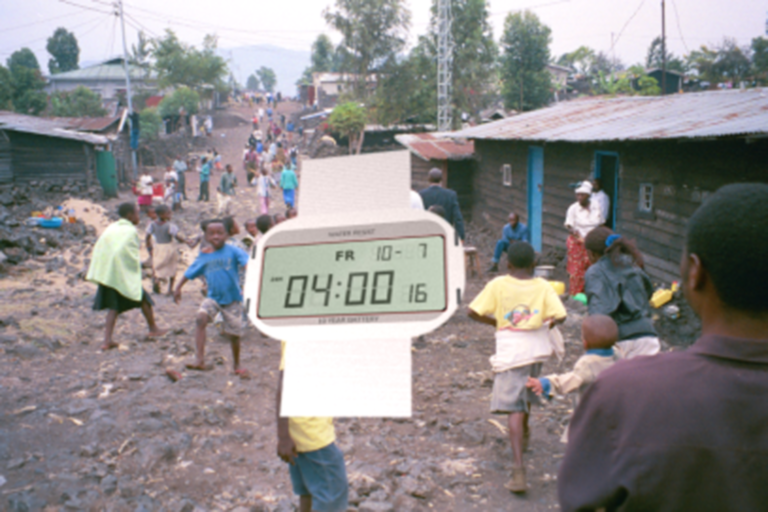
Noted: **4:00:16**
